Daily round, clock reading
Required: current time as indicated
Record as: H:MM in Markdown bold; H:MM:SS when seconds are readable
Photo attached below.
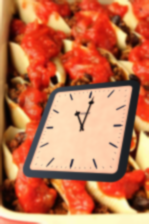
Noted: **11:01**
